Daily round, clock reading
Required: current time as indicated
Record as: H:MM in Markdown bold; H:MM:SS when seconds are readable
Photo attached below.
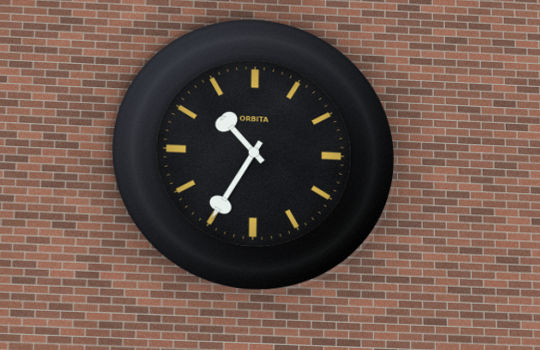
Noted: **10:35**
